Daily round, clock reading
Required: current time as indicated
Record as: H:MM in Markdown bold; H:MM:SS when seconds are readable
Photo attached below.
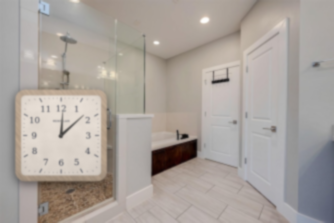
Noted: **12:08**
